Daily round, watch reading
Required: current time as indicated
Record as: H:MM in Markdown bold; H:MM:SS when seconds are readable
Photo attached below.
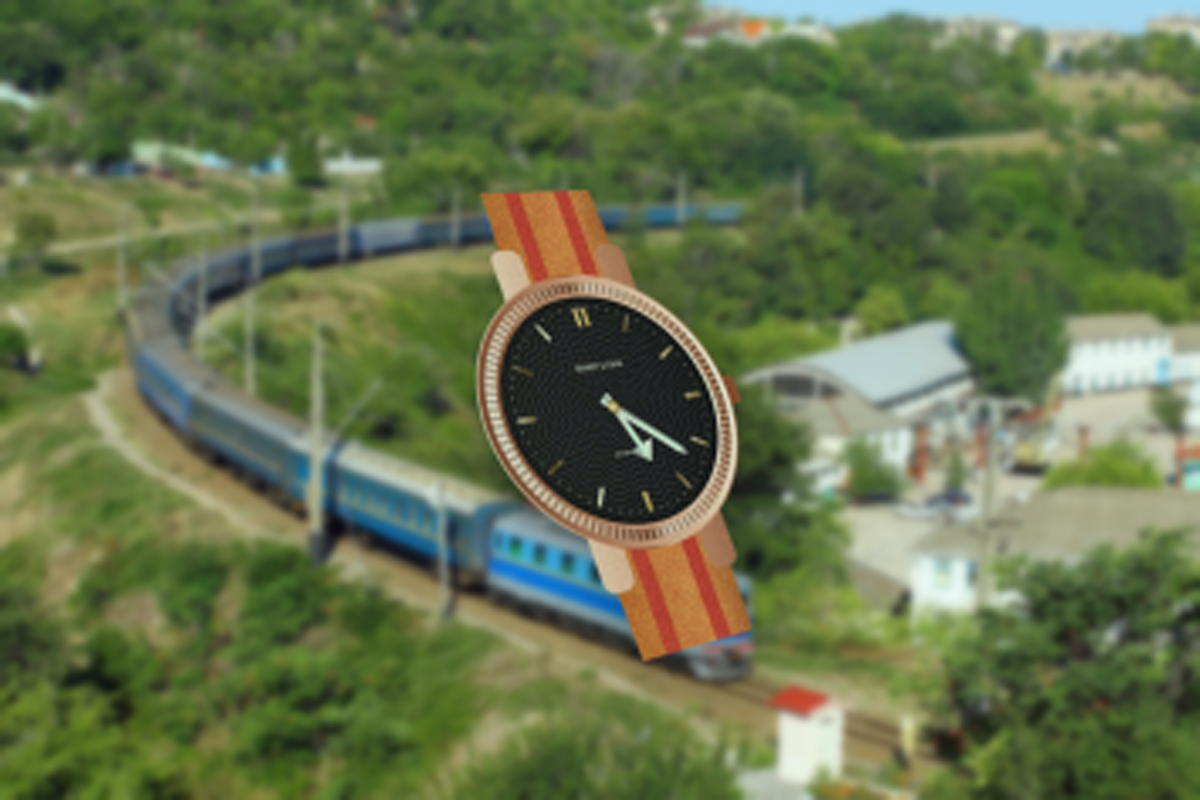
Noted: **5:22**
